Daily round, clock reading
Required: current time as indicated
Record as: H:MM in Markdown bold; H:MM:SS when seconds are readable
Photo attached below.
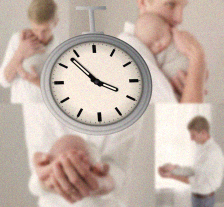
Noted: **3:53**
